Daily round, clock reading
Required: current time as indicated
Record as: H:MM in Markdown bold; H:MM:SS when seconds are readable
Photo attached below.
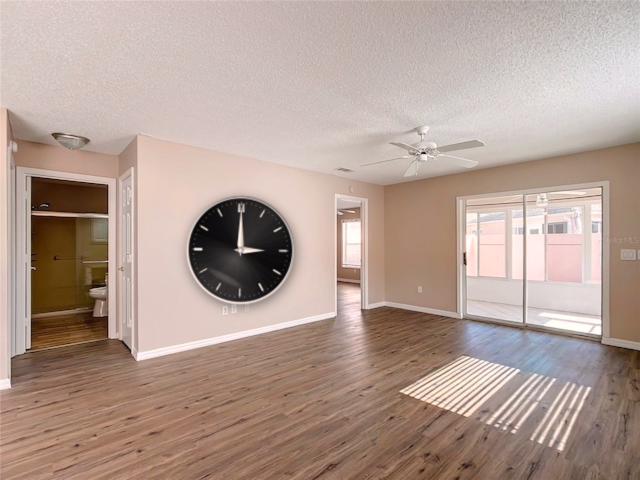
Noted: **3:00**
